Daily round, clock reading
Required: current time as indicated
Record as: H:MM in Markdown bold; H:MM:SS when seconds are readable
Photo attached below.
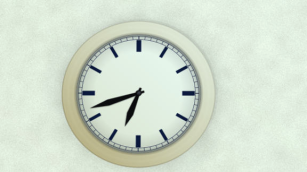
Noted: **6:42**
